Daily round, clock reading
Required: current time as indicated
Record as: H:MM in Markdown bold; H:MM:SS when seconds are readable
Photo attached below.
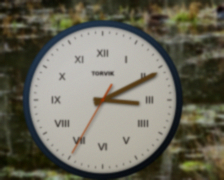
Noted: **3:10:35**
